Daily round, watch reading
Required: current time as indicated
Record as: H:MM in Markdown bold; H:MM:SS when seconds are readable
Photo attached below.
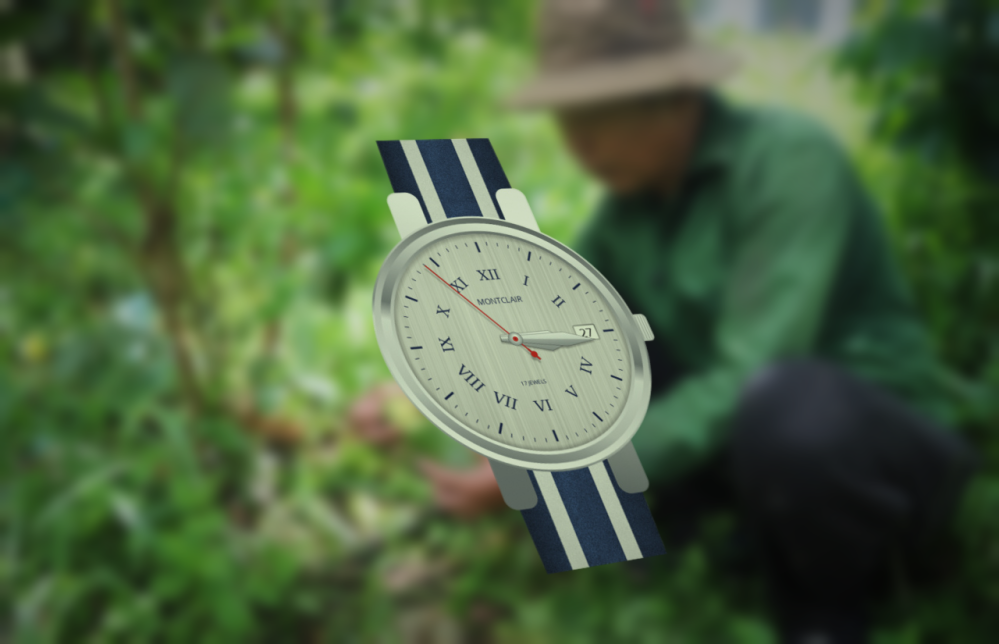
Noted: **3:15:54**
